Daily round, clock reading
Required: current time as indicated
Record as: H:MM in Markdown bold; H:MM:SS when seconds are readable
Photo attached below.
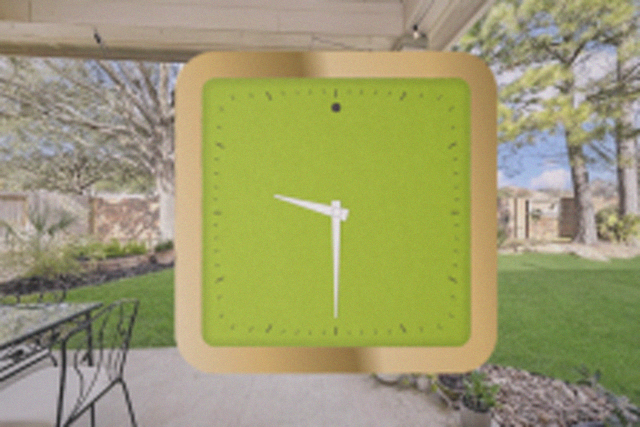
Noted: **9:30**
